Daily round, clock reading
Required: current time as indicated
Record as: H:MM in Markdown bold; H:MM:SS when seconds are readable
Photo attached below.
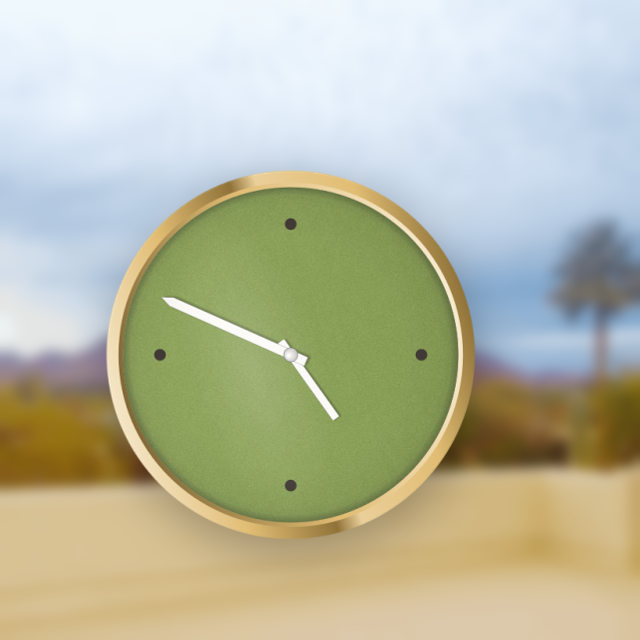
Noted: **4:49**
